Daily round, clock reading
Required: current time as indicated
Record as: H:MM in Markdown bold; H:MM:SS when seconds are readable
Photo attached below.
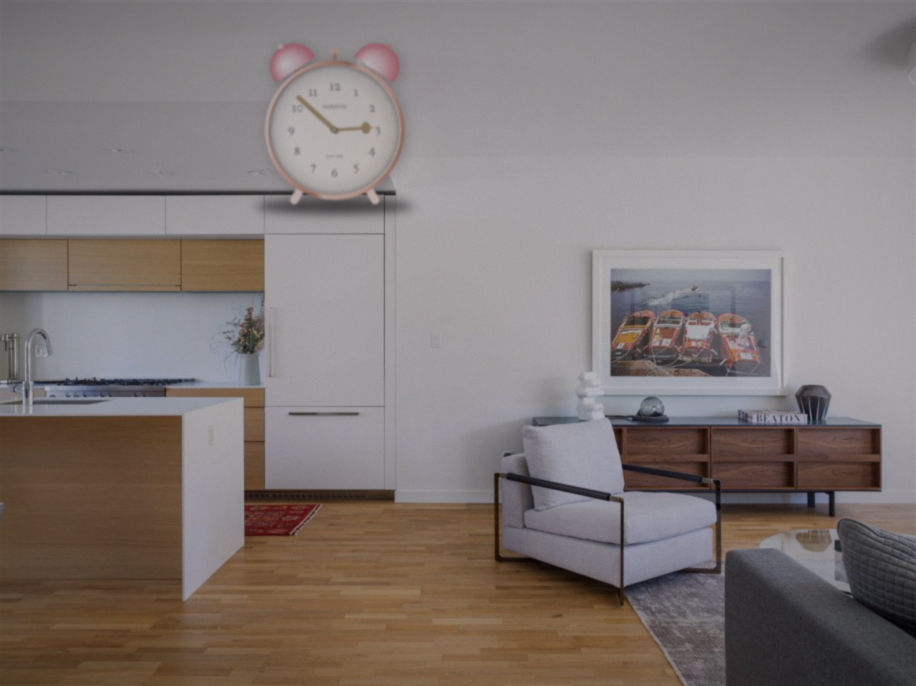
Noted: **2:52**
